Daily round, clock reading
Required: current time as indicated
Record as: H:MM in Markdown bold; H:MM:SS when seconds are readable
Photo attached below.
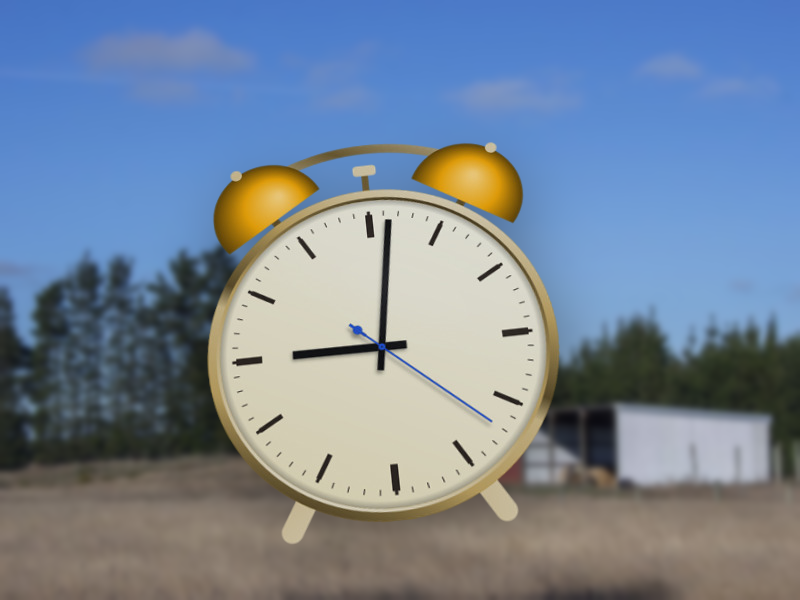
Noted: **9:01:22**
